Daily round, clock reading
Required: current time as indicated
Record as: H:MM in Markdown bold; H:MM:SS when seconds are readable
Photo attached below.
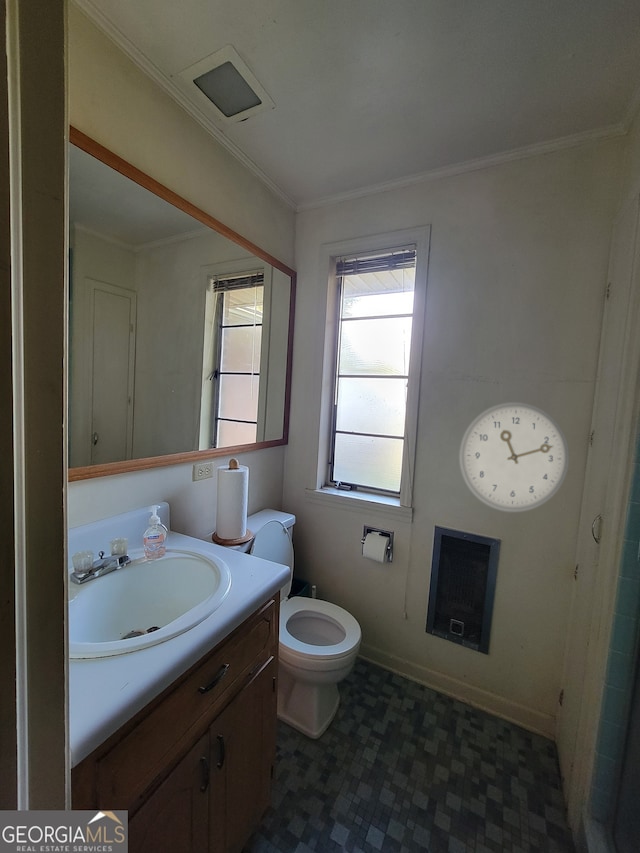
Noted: **11:12**
